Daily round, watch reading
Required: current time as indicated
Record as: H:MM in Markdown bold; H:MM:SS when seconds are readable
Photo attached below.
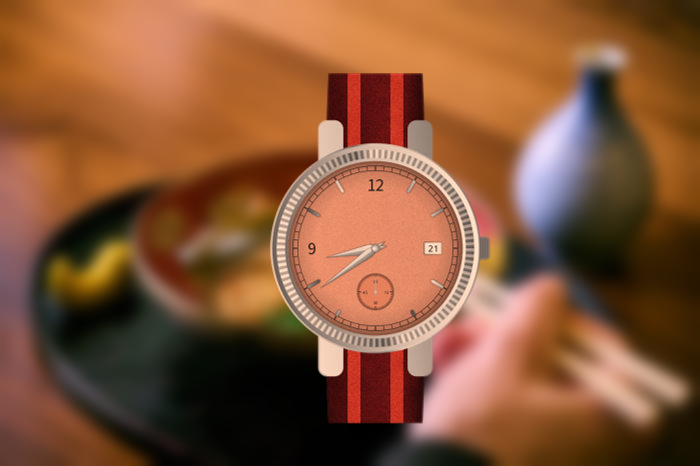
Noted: **8:39**
